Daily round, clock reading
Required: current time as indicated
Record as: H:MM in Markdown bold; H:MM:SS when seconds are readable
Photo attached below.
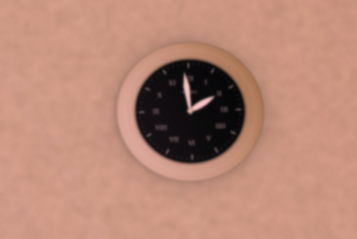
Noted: **1:59**
